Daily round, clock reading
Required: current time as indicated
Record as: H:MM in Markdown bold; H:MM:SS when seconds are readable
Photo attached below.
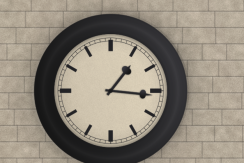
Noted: **1:16**
